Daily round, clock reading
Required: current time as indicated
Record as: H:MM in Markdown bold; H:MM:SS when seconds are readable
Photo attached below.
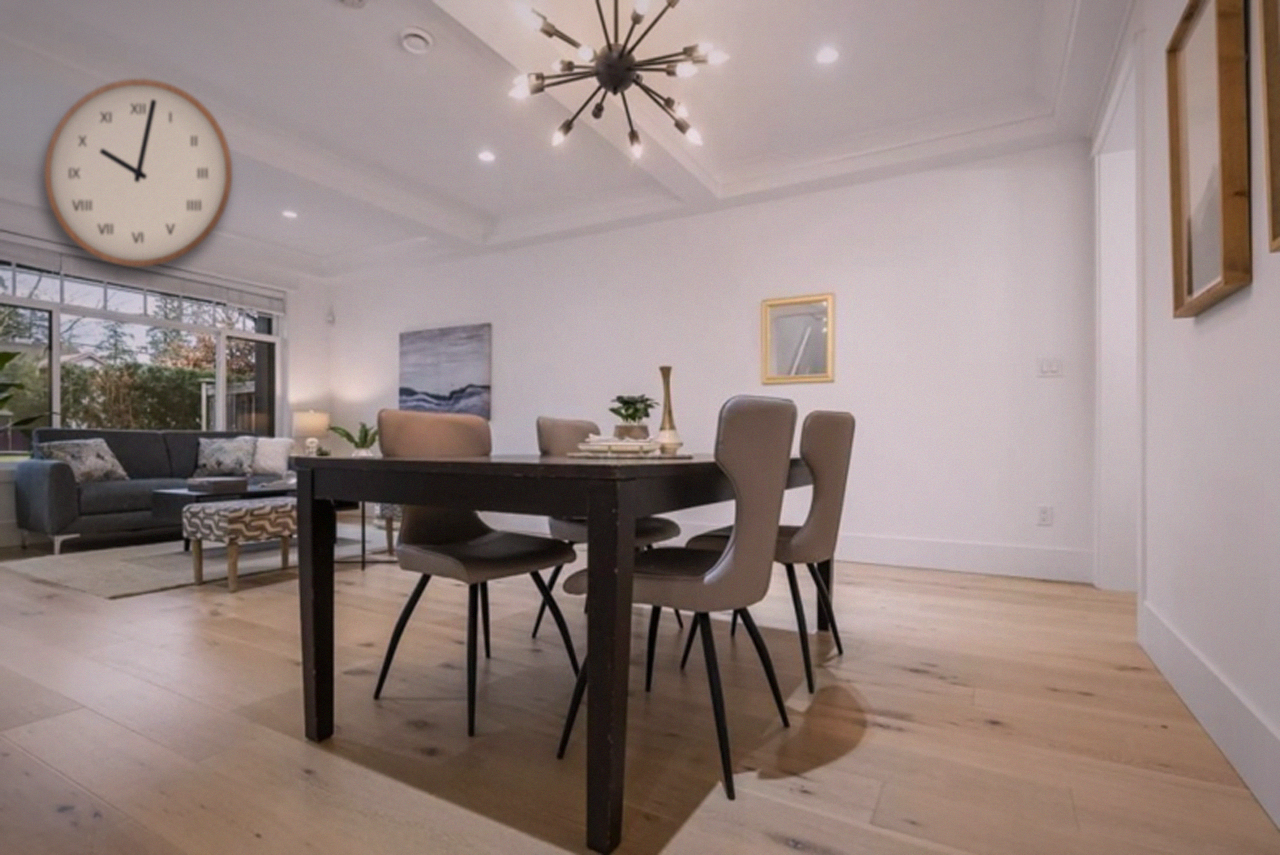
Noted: **10:02**
